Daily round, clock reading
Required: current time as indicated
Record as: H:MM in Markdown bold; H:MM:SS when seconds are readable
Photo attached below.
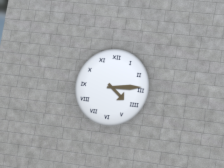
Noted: **4:14**
